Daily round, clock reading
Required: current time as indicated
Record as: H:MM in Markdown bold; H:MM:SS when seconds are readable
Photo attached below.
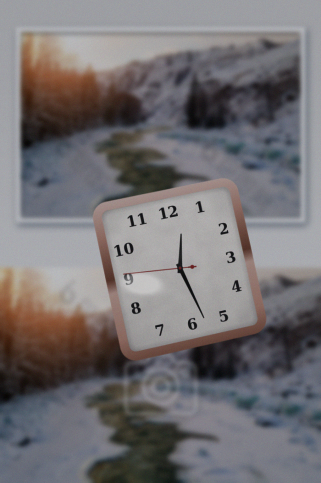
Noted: **12:27:46**
